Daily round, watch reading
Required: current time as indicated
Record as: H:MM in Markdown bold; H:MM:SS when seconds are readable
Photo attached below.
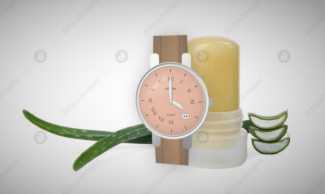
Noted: **4:00**
